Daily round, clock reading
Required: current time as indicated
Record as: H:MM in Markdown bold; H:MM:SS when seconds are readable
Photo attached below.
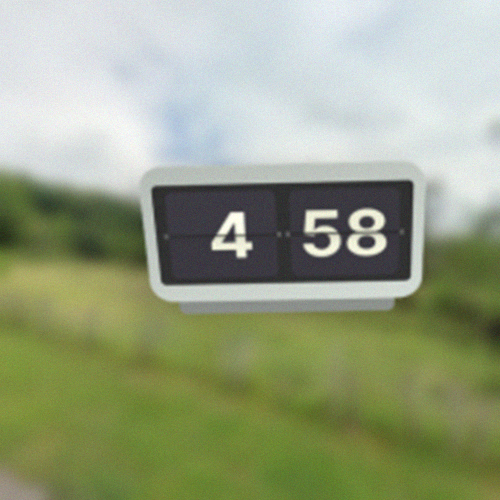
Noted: **4:58**
